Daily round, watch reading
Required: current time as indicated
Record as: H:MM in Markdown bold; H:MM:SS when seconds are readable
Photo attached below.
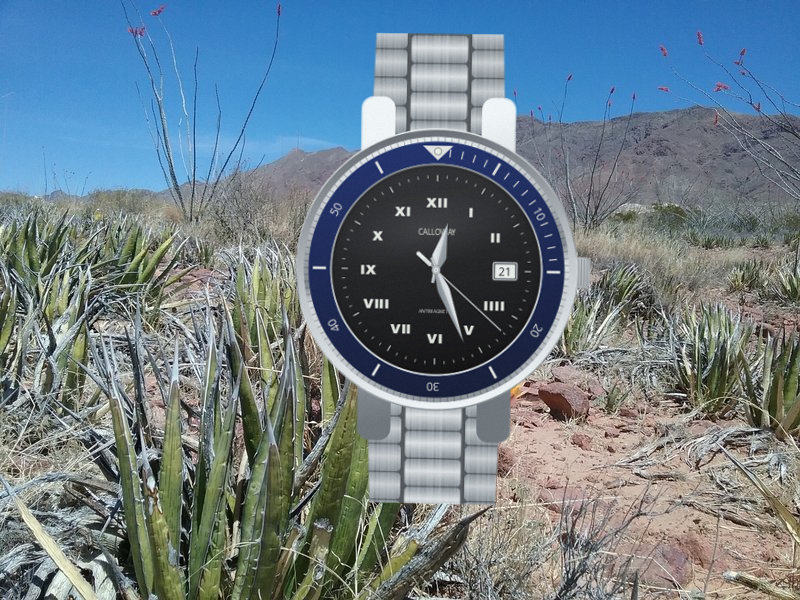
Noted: **12:26:22**
